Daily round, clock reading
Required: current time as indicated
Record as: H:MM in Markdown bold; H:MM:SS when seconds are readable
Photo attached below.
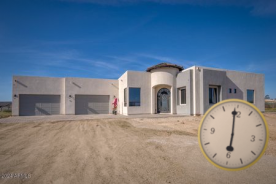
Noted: **5:59**
